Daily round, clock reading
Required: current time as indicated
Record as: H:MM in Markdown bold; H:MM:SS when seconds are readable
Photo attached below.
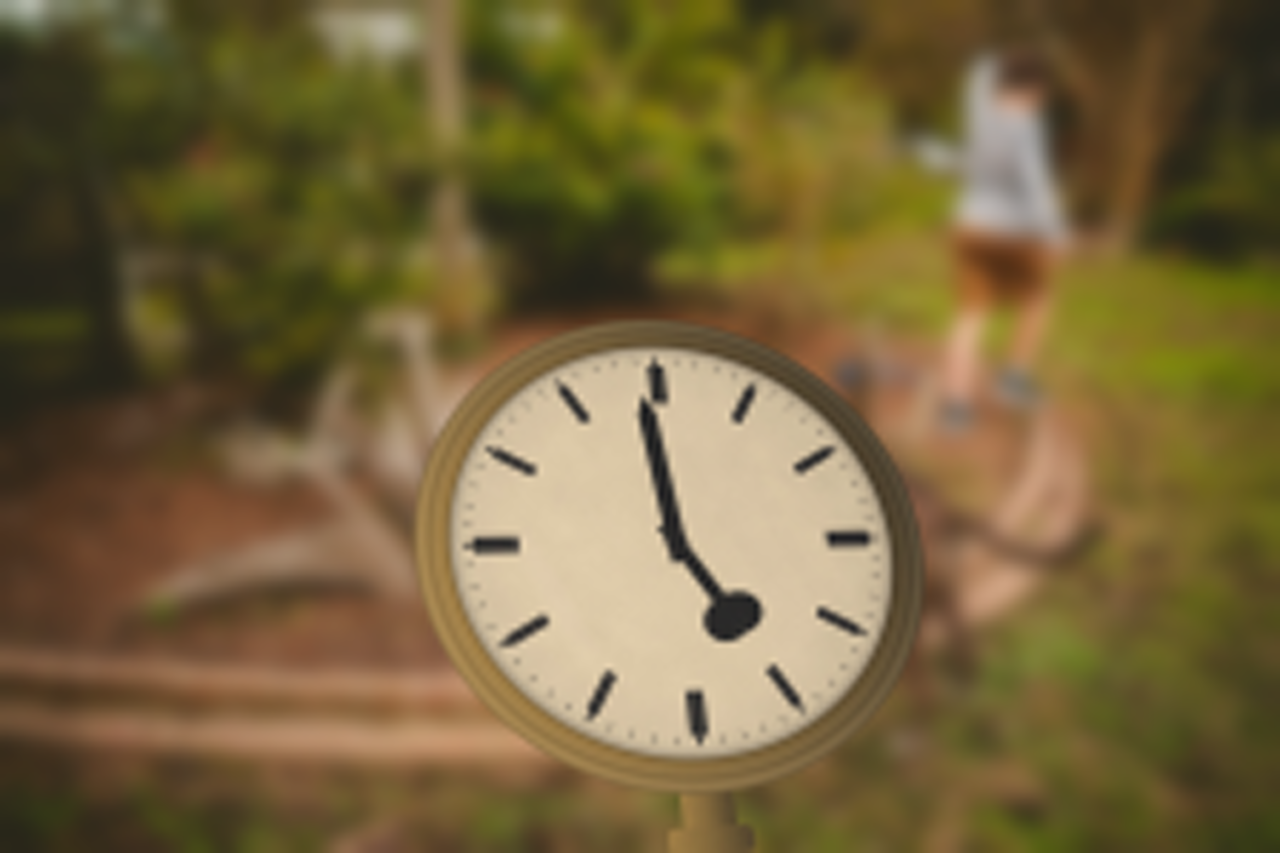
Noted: **4:59**
